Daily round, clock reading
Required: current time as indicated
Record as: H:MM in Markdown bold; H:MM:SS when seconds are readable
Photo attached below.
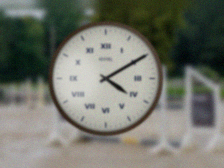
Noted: **4:10**
